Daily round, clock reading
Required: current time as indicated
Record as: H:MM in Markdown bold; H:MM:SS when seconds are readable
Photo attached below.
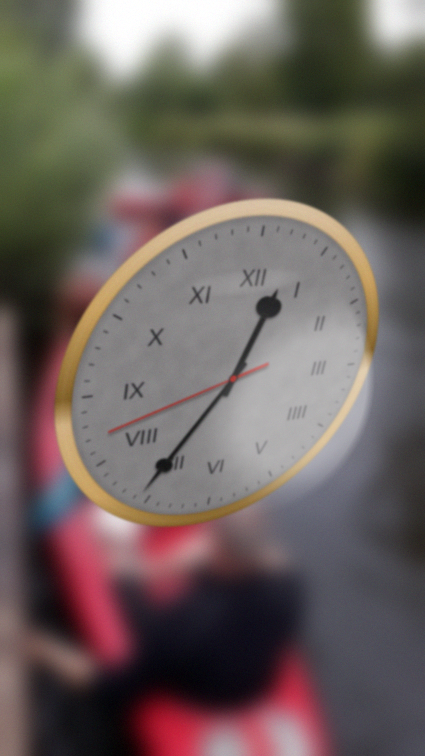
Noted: **12:35:42**
